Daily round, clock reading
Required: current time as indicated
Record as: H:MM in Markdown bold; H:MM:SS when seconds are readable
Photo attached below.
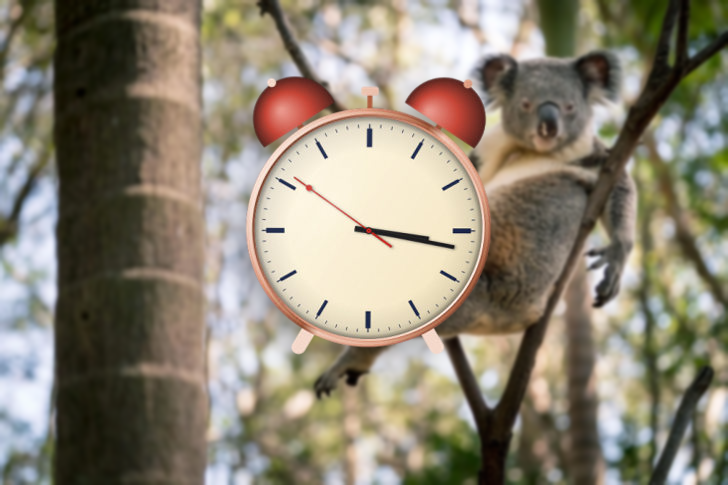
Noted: **3:16:51**
